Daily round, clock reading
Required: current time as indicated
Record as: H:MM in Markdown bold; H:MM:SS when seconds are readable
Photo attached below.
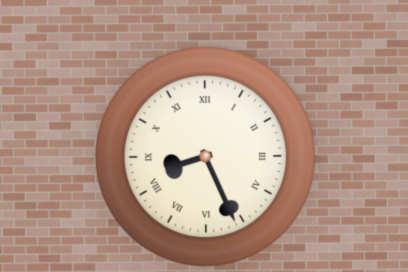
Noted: **8:26**
